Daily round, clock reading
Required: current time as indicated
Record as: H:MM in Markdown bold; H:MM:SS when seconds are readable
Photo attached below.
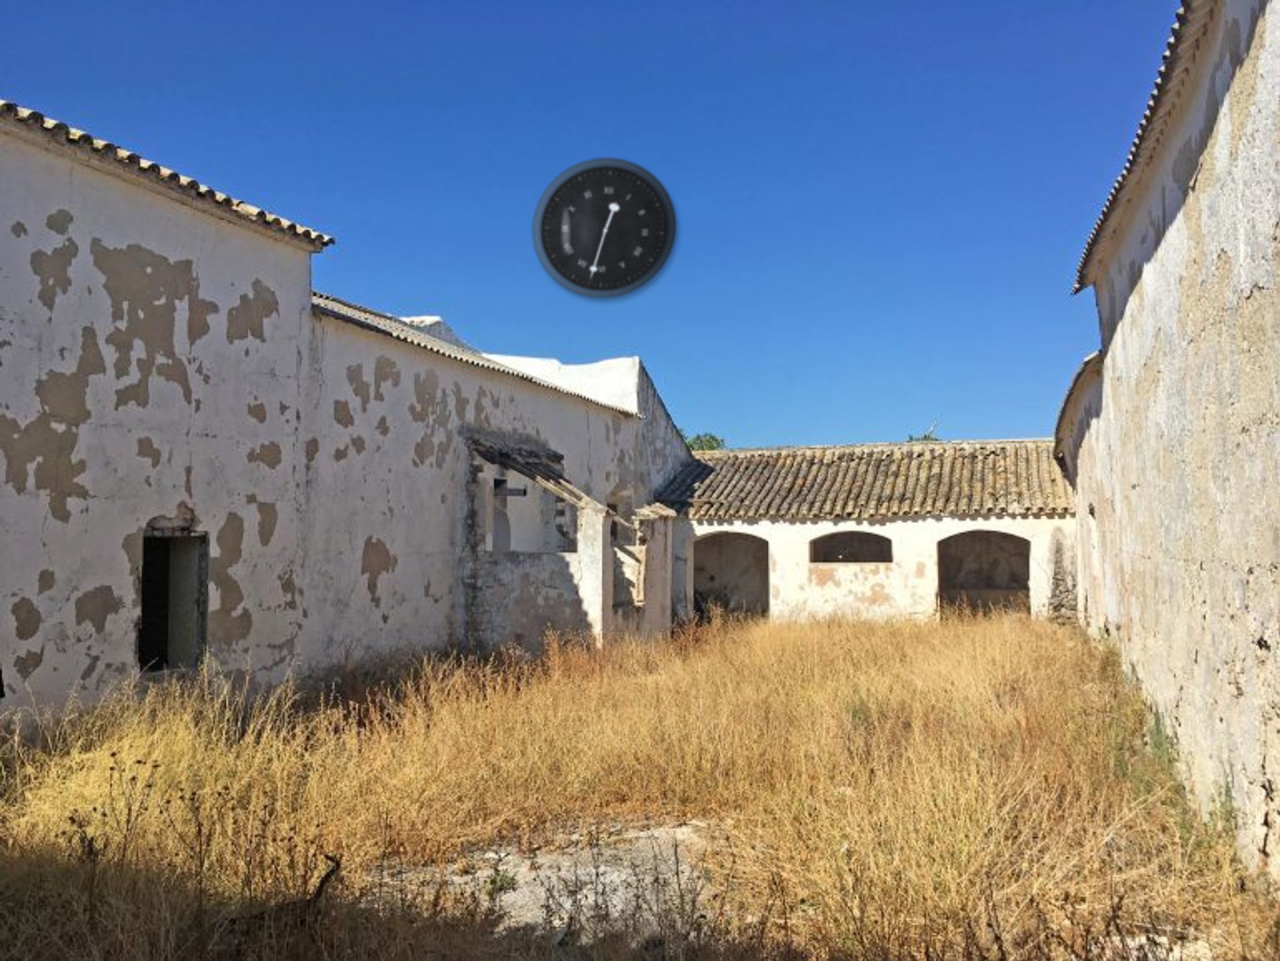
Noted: **12:32**
